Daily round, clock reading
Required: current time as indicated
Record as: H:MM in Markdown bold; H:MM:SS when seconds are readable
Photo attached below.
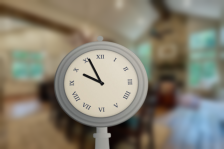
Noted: **9:56**
